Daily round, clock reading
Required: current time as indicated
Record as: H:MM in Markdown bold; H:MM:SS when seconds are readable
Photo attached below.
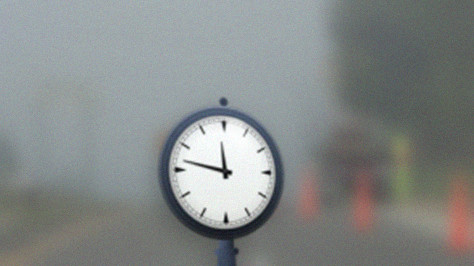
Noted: **11:47**
